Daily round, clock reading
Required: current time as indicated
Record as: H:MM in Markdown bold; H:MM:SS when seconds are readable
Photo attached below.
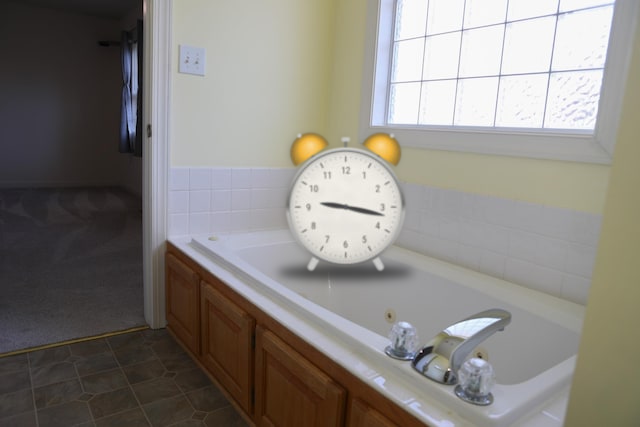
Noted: **9:17**
